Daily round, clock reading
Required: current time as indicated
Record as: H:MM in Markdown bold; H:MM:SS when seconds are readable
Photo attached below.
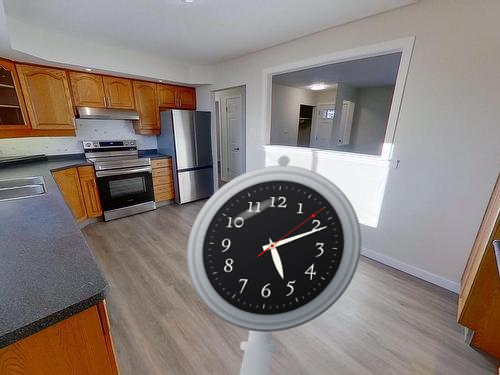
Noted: **5:11:08**
